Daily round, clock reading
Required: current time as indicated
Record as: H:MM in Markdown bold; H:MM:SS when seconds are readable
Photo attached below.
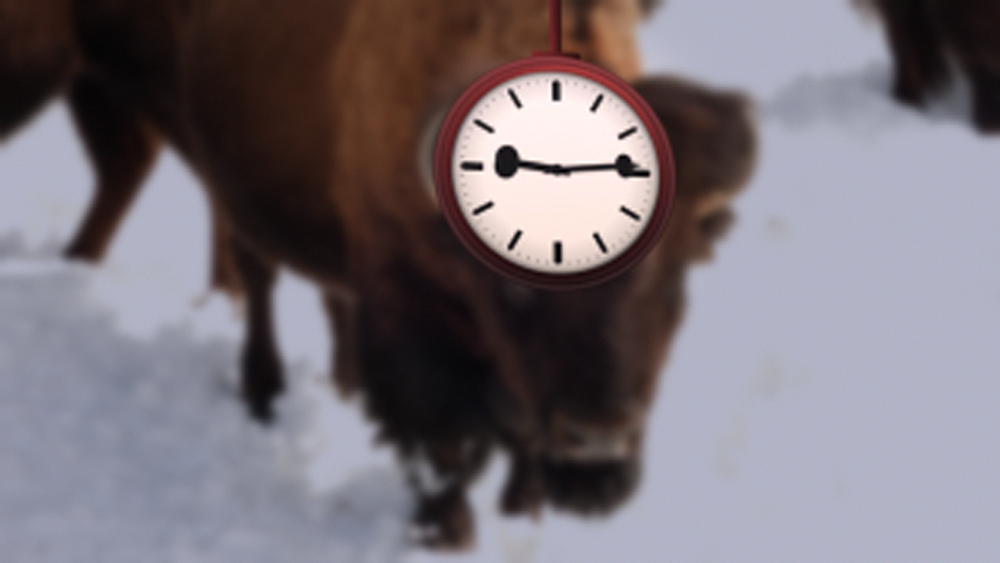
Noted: **9:14**
